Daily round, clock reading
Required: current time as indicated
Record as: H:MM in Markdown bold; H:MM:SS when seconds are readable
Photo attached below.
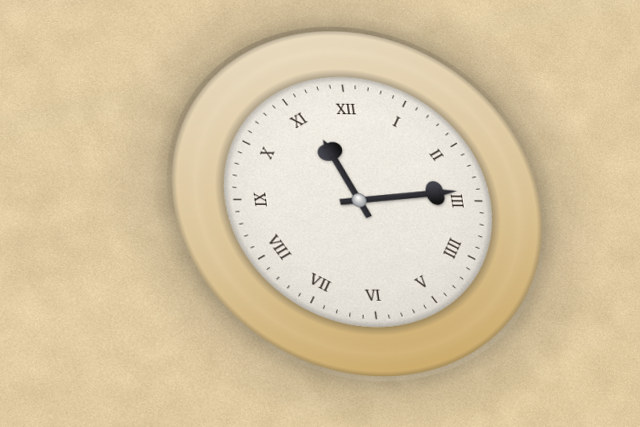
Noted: **11:14**
